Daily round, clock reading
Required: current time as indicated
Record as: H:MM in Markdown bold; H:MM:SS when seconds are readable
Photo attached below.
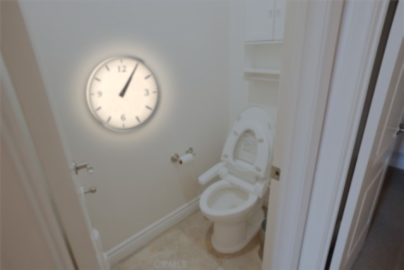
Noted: **1:05**
